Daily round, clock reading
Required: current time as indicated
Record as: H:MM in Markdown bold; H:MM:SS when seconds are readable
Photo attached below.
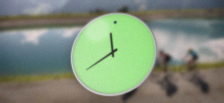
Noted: **11:39**
